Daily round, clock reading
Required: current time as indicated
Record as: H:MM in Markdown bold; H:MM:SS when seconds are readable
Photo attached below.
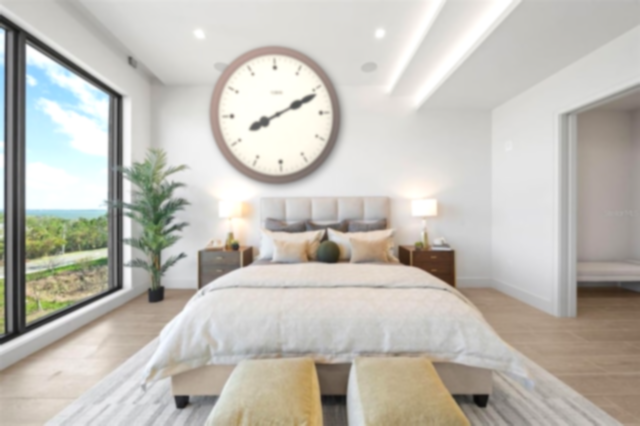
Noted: **8:11**
